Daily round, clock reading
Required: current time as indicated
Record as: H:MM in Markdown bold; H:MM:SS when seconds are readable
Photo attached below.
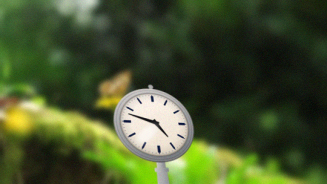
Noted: **4:48**
